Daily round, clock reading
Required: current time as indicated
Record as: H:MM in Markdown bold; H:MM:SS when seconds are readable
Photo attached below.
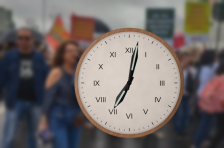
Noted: **7:02**
